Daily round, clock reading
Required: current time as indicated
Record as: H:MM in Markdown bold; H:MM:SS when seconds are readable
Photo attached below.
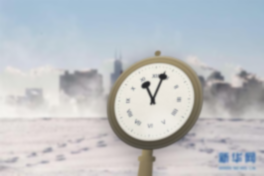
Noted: **11:03**
